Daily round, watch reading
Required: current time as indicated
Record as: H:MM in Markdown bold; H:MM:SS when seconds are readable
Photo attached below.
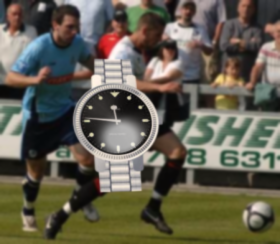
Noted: **11:46**
